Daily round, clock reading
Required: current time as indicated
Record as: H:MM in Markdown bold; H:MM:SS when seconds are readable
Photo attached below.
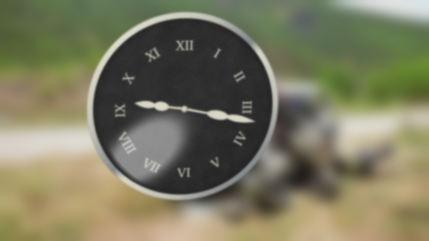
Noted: **9:17**
